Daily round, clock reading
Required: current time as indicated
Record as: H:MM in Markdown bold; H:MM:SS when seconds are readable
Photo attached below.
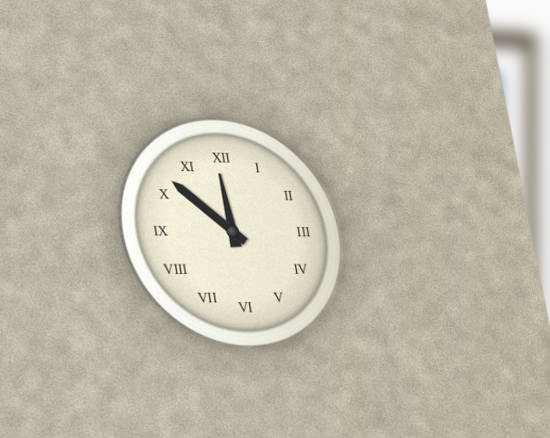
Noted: **11:52**
